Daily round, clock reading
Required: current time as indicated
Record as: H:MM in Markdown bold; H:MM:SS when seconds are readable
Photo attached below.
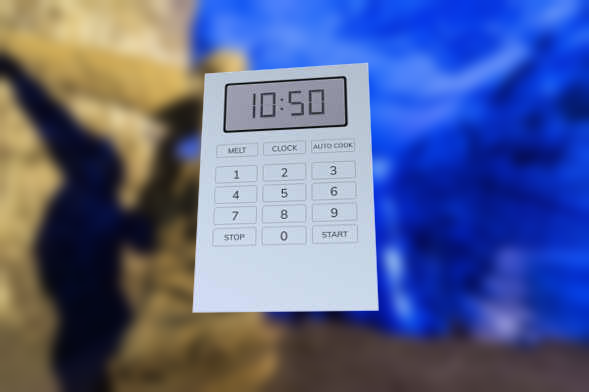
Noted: **10:50**
